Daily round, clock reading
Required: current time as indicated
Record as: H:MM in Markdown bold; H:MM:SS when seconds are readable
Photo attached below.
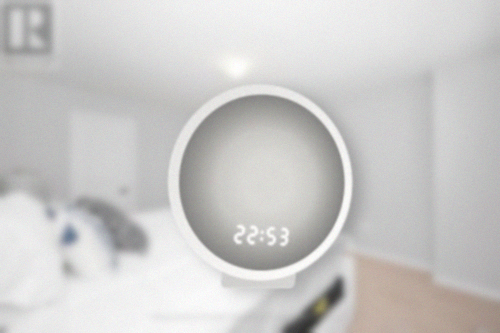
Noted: **22:53**
